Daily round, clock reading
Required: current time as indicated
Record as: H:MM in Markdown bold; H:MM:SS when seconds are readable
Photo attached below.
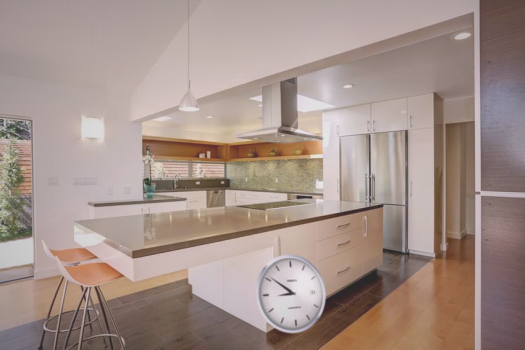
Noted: **8:51**
